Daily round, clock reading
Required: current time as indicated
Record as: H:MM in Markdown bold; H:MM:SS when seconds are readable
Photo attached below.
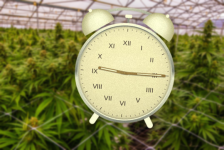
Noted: **9:15**
